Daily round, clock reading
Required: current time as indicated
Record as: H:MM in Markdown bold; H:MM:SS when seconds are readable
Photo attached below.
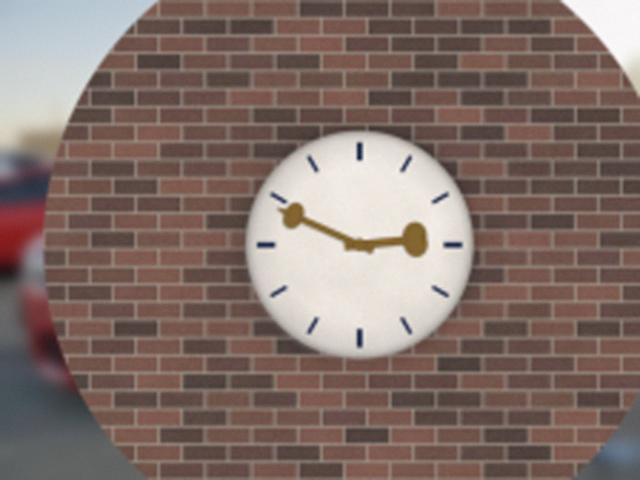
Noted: **2:49**
